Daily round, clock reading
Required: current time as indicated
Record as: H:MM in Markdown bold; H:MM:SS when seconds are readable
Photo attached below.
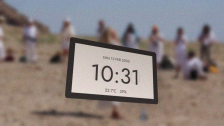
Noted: **10:31**
